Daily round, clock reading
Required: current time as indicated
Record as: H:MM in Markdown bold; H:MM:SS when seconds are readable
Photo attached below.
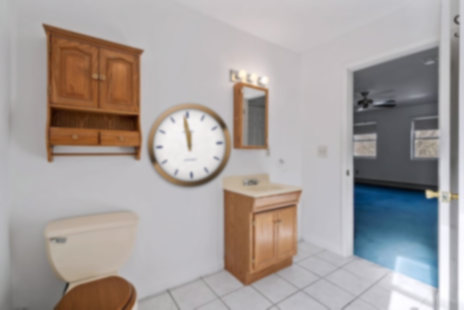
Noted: **11:59**
